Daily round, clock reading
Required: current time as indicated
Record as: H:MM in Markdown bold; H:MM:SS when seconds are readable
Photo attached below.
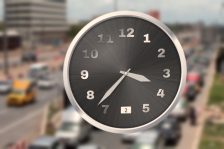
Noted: **3:37**
